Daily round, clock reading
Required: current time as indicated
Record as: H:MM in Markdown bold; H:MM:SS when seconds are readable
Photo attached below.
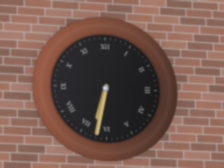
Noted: **6:32**
